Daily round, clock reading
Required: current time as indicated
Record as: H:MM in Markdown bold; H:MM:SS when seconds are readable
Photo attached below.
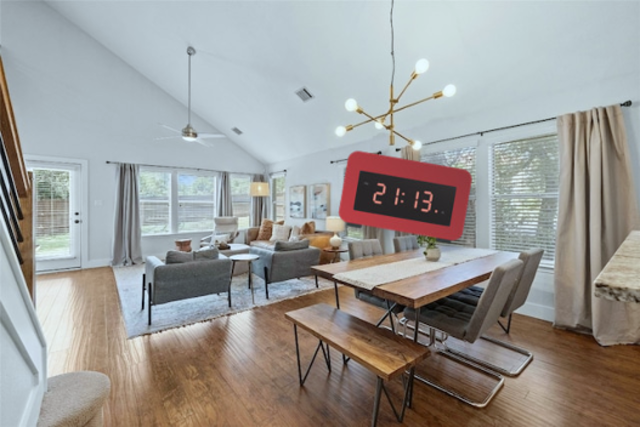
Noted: **21:13**
